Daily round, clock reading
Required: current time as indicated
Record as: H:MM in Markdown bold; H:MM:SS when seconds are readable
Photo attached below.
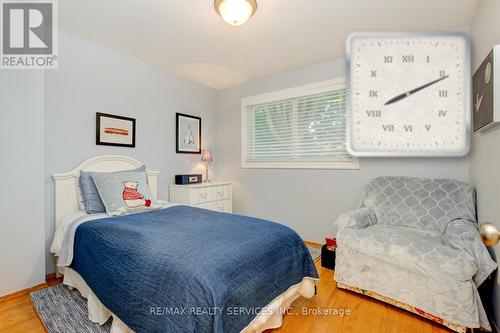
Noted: **8:11**
